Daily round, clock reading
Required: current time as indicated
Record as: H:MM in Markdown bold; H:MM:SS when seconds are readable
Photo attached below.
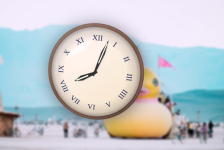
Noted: **8:03**
